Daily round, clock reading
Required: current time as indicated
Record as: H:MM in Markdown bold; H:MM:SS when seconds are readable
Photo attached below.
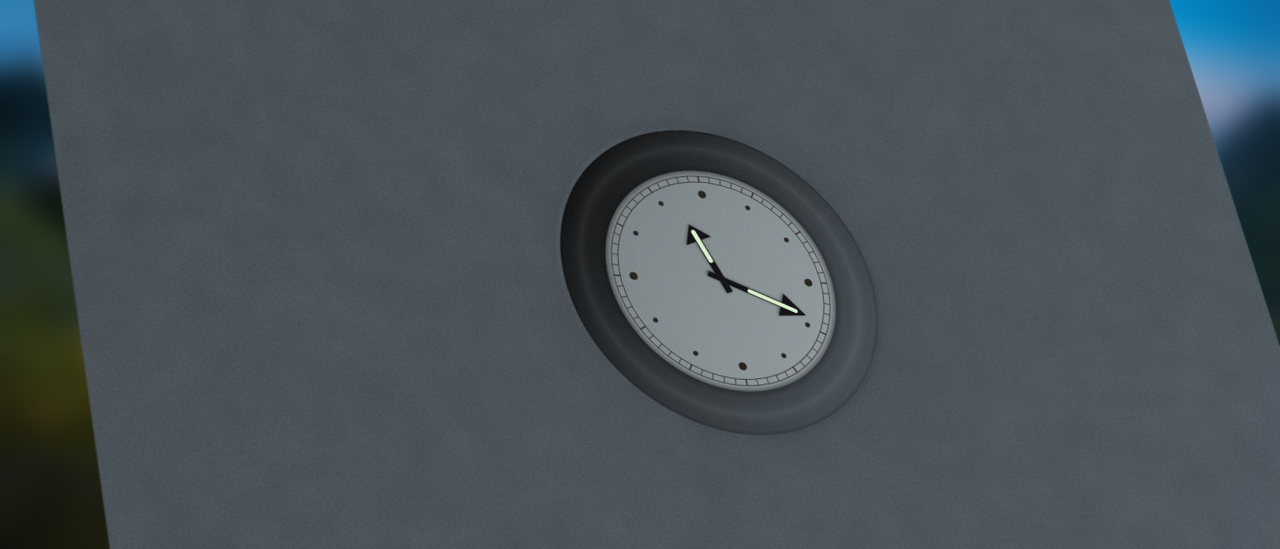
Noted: **11:19**
